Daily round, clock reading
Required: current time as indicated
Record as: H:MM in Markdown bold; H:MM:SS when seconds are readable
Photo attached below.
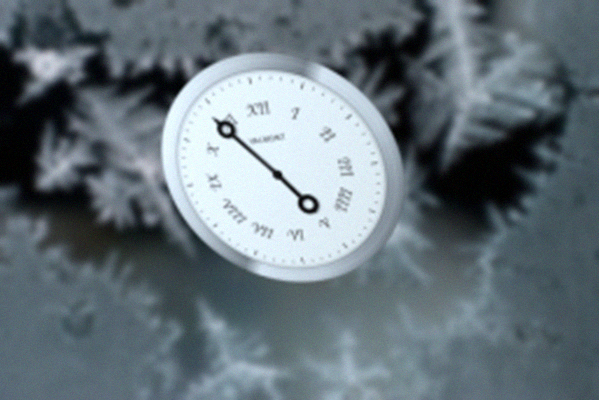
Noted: **4:54**
